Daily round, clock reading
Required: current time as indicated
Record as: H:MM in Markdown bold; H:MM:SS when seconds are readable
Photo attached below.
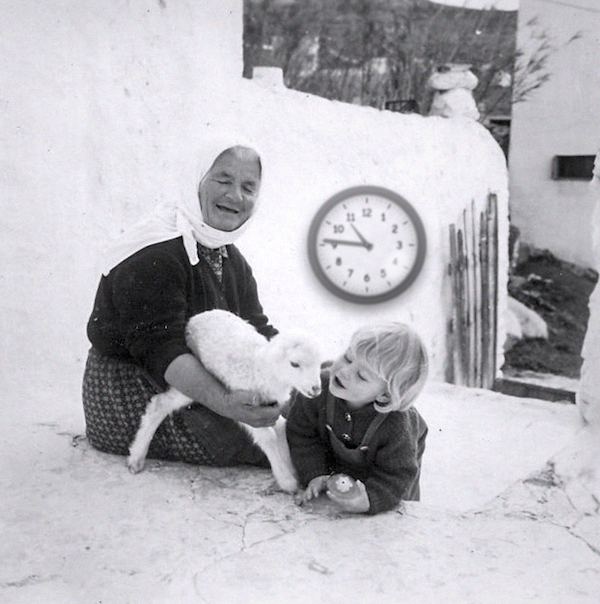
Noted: **10:46**
